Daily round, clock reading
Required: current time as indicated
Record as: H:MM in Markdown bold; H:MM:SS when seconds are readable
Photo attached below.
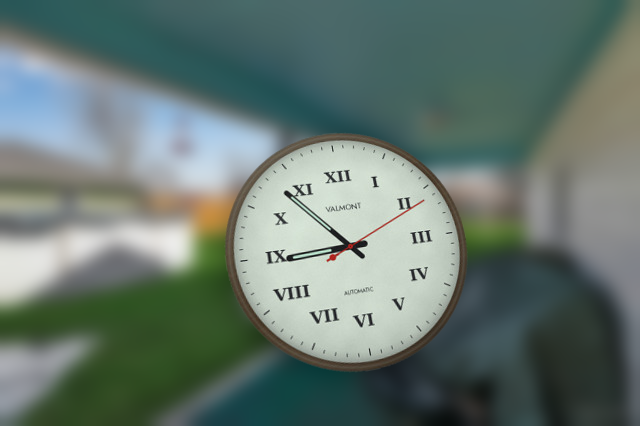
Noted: **8:53:11**
